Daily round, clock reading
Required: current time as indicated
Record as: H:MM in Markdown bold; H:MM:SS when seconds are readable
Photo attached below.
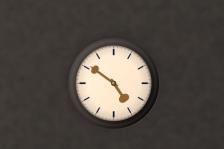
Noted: **4:51**
